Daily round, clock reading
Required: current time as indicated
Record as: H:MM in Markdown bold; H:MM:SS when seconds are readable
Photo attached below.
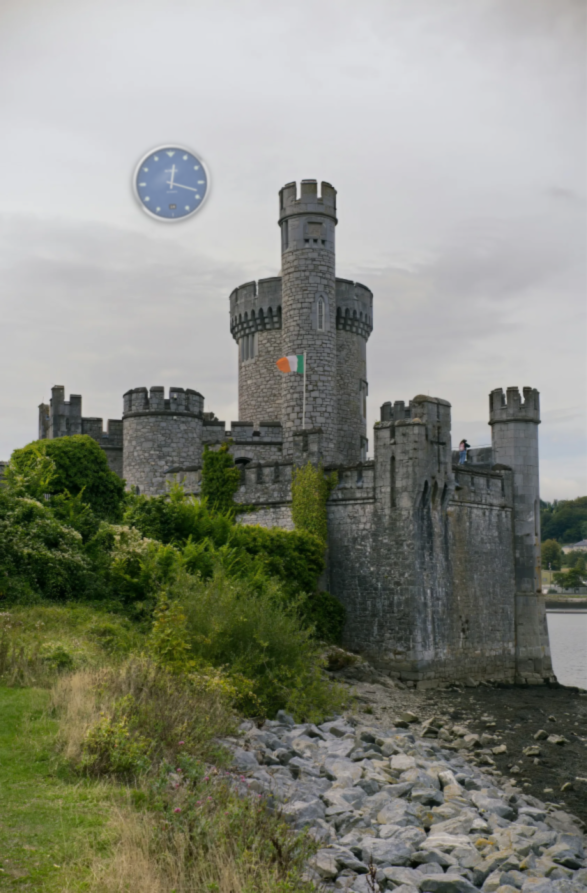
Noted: **12:18**
